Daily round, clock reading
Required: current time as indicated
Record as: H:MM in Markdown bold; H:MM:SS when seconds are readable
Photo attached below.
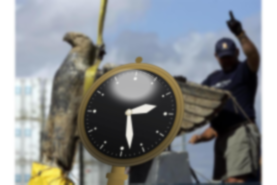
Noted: **2:28**
